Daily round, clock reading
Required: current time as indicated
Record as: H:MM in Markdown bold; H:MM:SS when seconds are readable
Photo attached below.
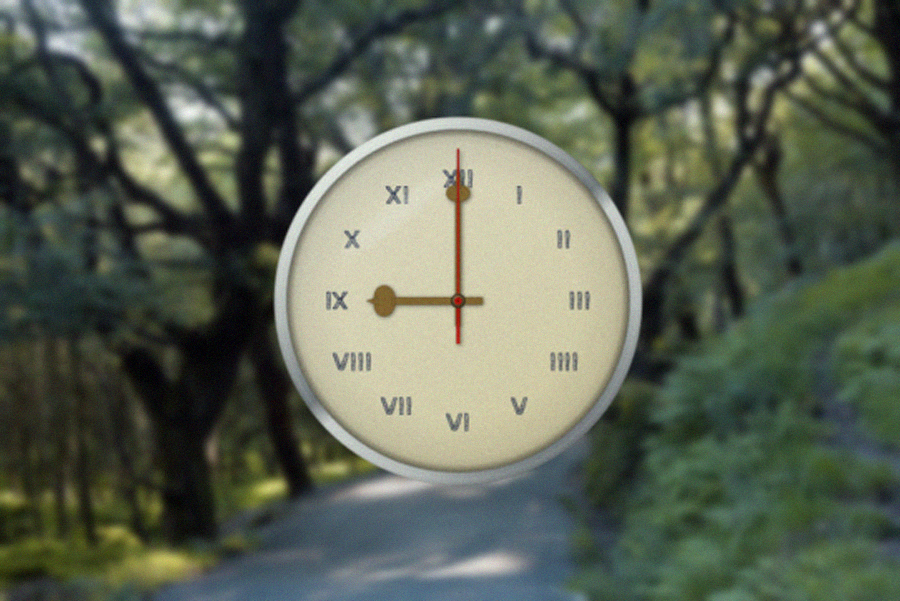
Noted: **9:00:00**
